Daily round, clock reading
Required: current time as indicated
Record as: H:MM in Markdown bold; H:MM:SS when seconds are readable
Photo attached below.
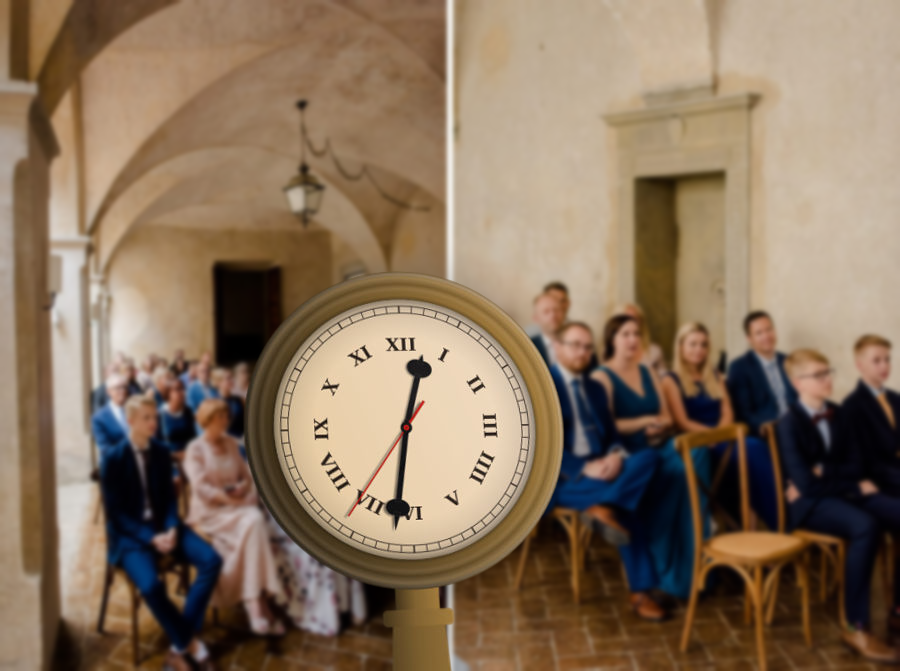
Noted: **12:31:36**
